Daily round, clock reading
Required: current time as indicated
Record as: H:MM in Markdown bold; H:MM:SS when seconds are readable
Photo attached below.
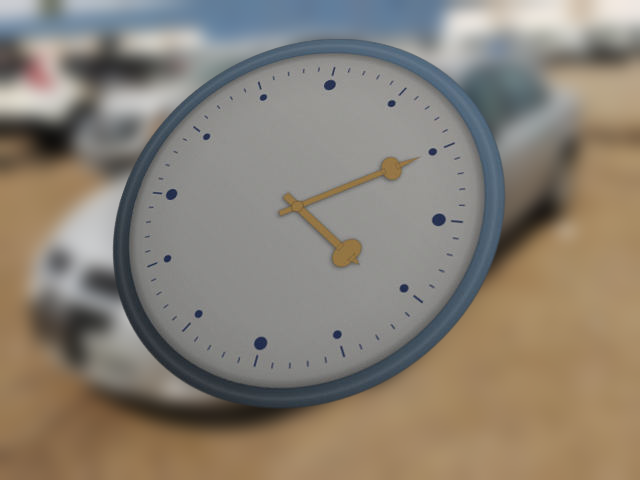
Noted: **4:10**
